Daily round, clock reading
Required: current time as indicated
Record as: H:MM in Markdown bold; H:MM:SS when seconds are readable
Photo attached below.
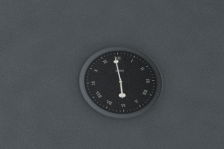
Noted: **5:59**
